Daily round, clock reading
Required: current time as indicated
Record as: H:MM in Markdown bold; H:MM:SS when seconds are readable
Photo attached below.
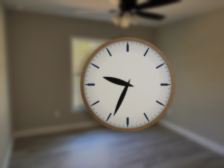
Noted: **9:34**
